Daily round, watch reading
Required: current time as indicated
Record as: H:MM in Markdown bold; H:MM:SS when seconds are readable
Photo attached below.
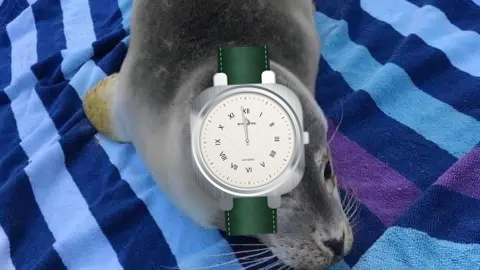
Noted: **11:59**
